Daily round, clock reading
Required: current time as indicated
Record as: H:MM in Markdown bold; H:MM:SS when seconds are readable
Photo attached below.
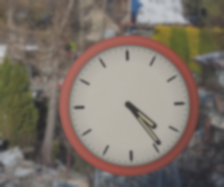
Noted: **4:24**
